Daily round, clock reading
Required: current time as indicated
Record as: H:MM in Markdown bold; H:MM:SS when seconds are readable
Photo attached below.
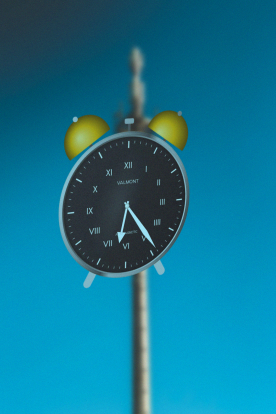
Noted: **6:24**
